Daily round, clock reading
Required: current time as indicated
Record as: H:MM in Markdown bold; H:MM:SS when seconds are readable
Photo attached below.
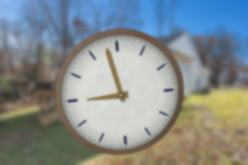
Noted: **8:58**
